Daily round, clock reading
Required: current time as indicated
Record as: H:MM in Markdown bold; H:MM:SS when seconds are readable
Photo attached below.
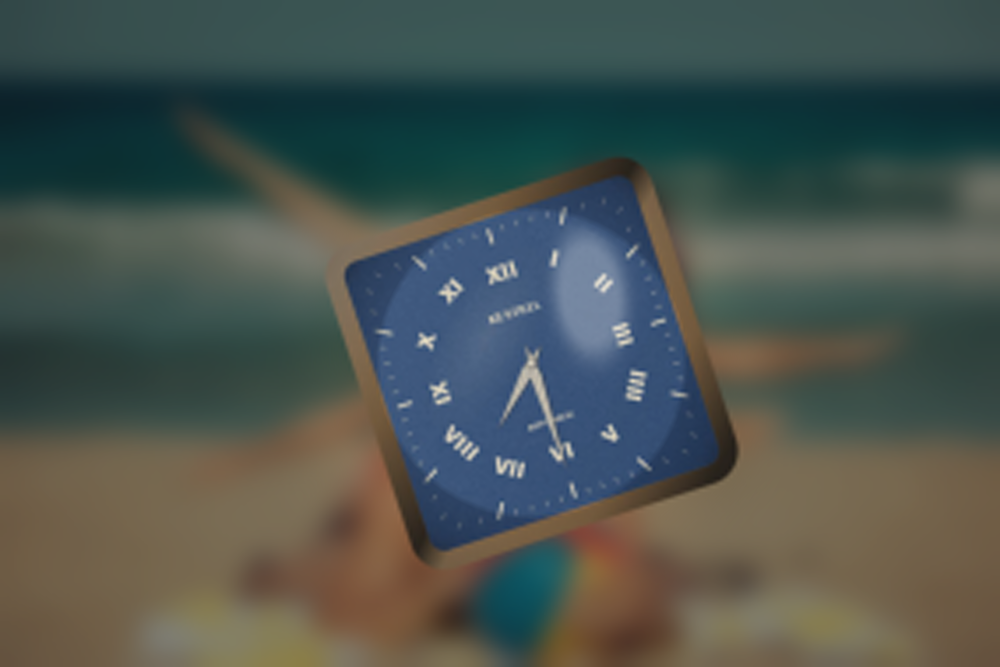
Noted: **7:30**
